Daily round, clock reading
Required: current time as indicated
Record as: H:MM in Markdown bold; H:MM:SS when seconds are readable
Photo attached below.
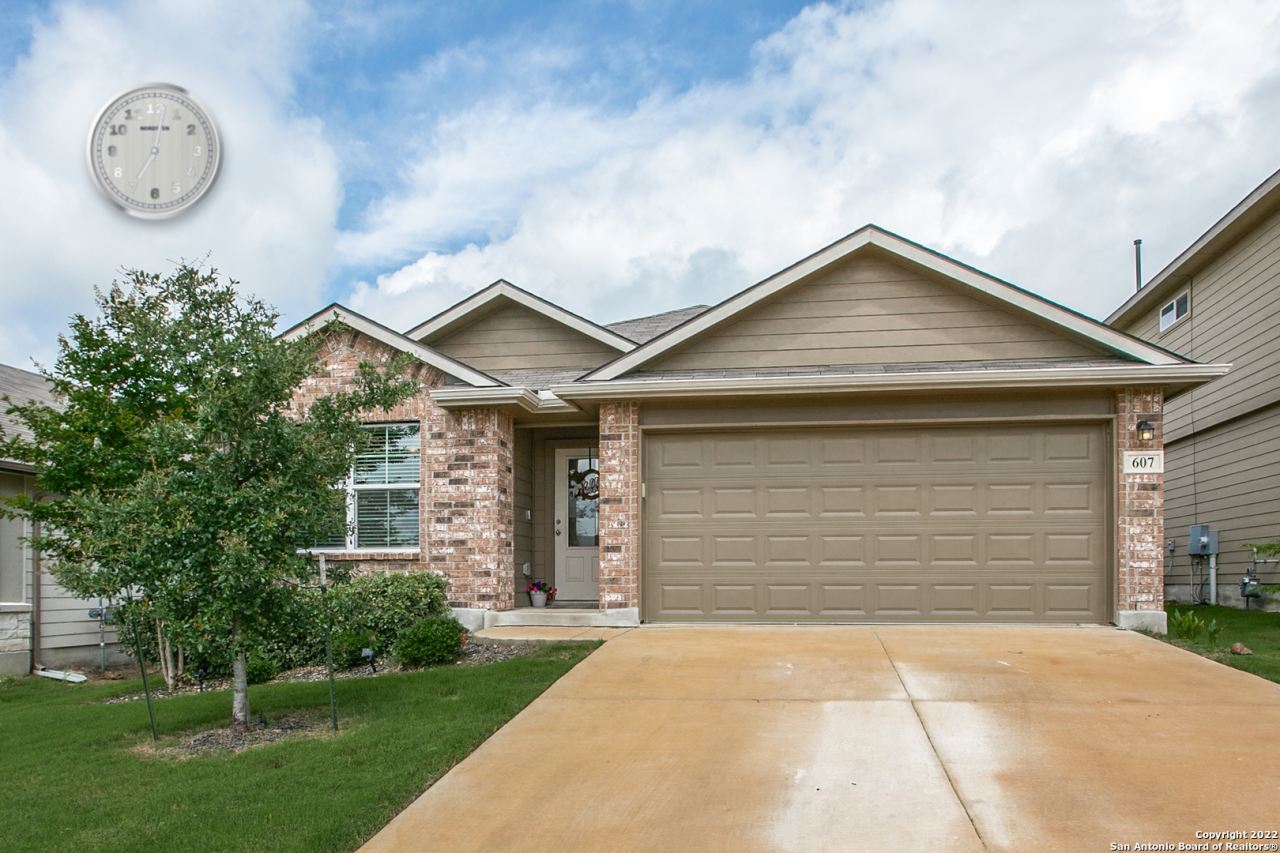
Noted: **7:02**
